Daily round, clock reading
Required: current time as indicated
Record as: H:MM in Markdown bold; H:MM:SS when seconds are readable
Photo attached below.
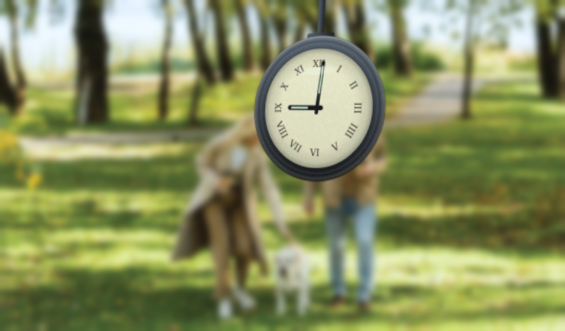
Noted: **9:01**
